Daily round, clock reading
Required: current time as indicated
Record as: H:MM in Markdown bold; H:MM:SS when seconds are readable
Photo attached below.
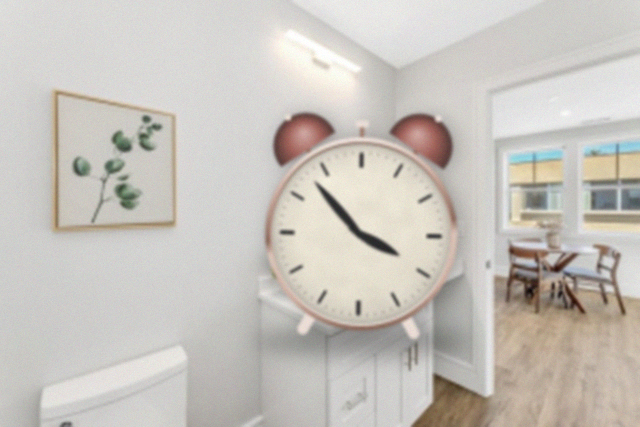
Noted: **3:53**
